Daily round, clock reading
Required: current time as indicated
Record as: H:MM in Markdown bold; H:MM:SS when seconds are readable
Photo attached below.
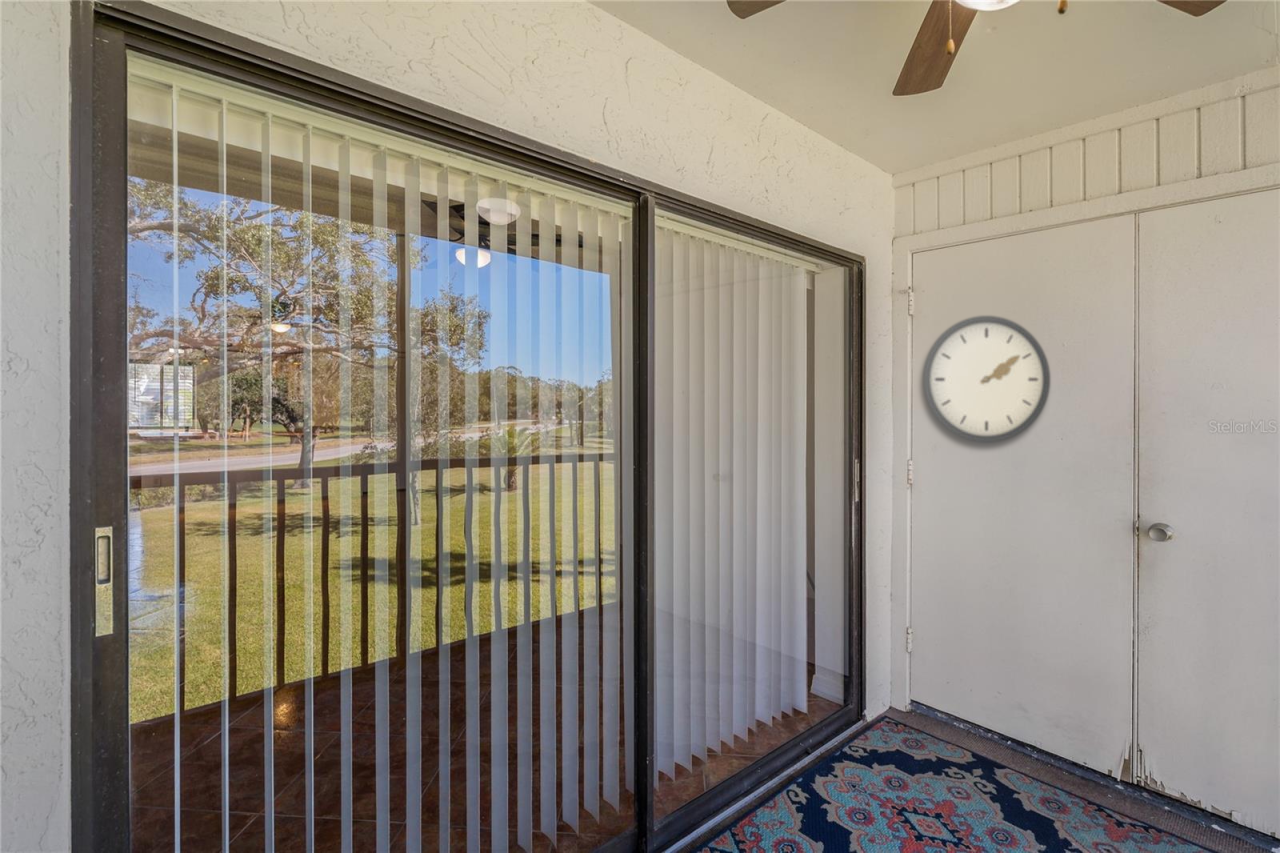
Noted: **2:09**
